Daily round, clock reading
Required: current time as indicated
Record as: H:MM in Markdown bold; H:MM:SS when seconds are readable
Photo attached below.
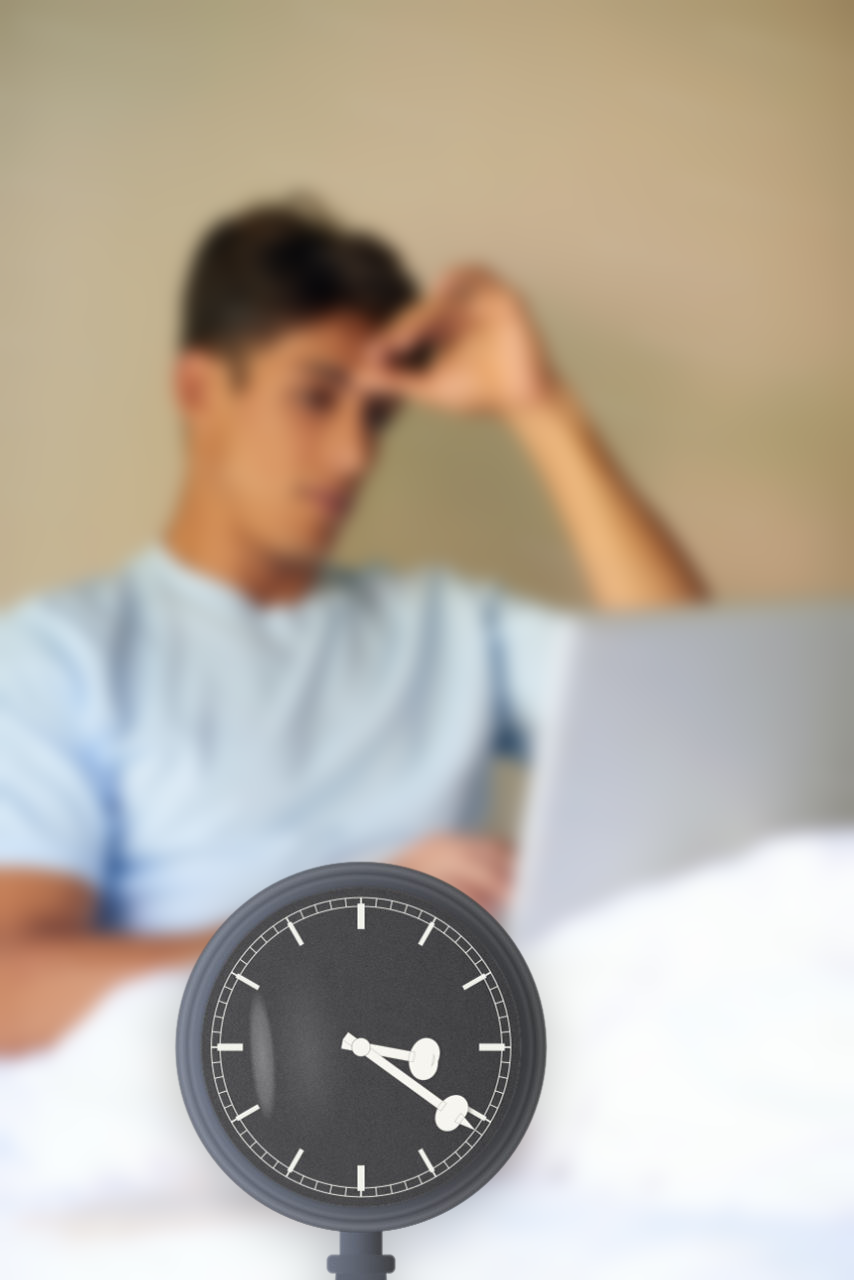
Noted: **3:21**
